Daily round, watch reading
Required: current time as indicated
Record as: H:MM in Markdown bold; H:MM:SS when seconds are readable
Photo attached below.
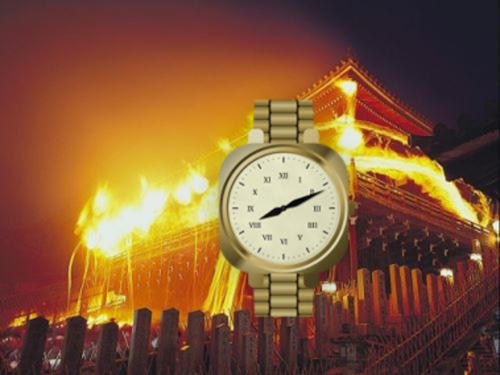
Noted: **8:11**
